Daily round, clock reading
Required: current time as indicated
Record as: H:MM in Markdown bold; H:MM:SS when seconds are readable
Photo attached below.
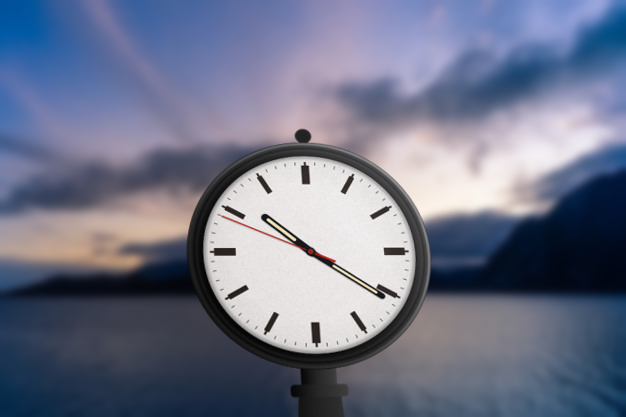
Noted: **10:20:49**
